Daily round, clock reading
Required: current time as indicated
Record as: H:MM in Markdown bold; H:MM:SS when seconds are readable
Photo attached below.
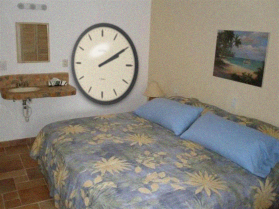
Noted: **2:10**
